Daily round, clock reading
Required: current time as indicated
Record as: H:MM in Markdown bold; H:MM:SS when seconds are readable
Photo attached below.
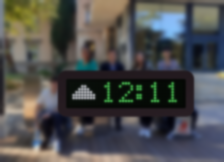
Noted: **12:11**
